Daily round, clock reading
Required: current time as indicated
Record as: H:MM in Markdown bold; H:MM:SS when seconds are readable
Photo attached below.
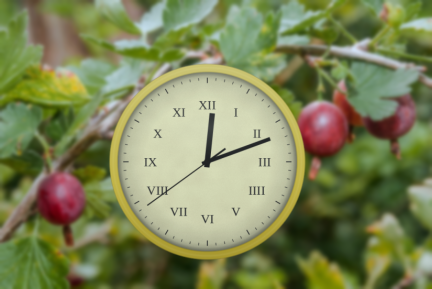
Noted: **12:11:39**
